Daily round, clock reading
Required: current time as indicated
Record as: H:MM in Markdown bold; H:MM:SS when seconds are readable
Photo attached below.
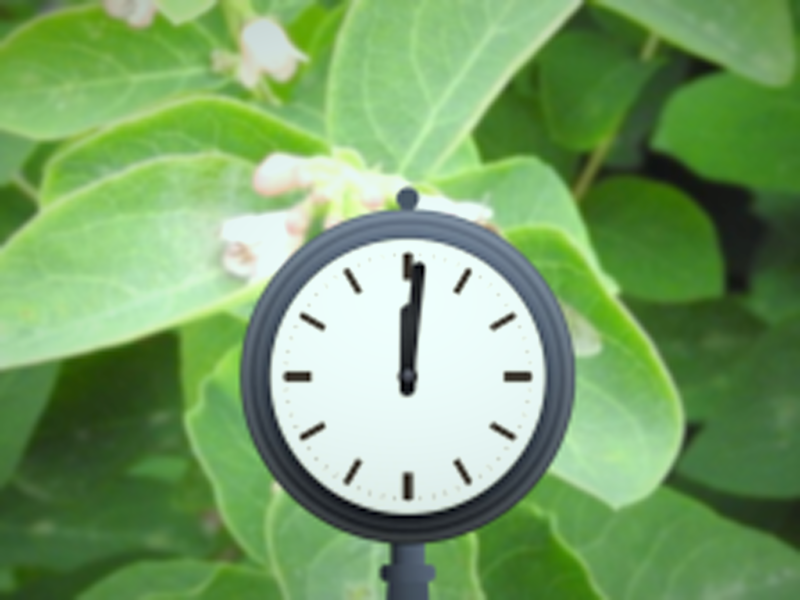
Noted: **12:01**
